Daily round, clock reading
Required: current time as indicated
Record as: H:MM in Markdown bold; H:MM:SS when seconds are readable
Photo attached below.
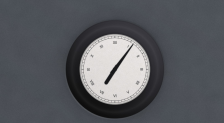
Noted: **7:06**
